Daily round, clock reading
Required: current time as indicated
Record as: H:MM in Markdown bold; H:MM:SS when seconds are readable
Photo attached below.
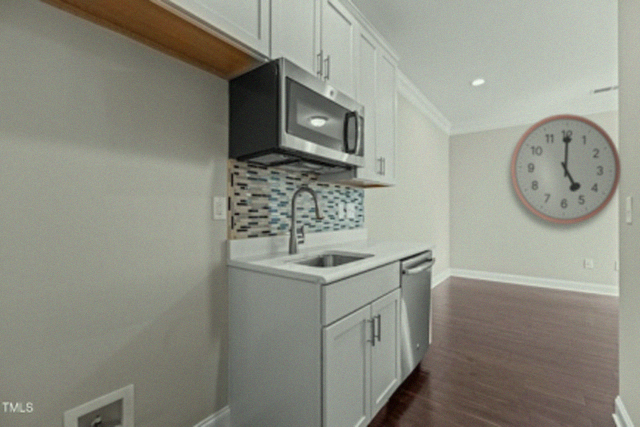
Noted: **5:00**
